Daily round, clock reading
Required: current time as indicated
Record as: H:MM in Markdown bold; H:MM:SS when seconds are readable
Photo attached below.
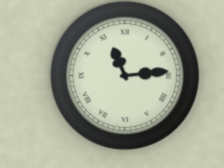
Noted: **11:14**
